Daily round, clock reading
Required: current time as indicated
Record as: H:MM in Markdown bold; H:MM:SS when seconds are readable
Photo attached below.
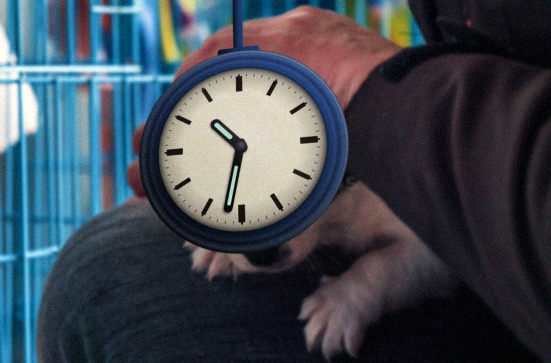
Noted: **10:32**
